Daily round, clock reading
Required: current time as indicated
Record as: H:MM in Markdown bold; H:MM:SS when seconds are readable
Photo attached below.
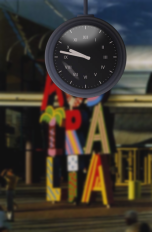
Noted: **9:47**
